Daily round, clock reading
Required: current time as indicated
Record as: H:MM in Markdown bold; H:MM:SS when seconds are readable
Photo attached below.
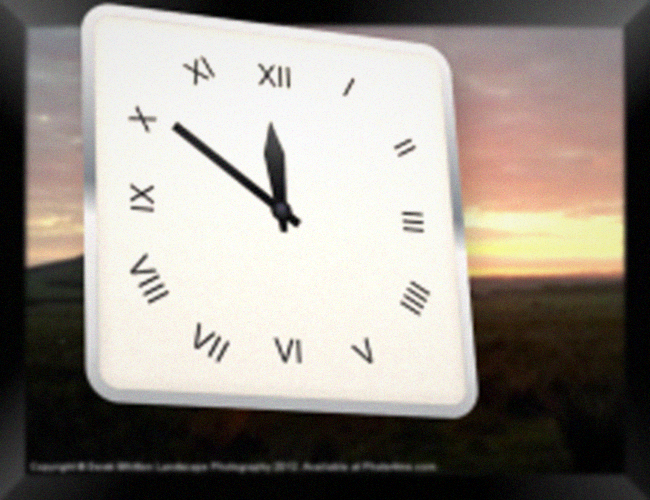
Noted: **11:51**
